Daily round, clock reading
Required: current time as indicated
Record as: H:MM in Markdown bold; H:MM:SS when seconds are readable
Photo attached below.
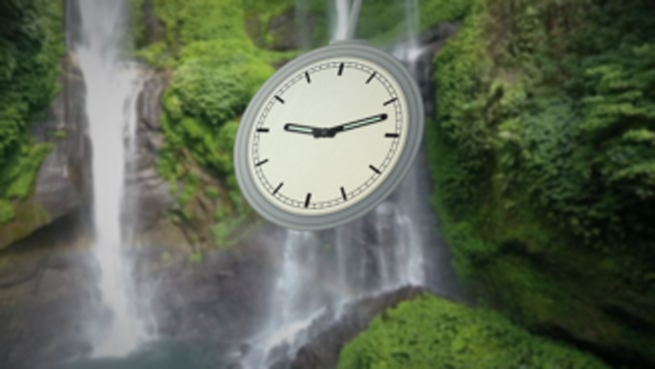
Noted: **9:12**
